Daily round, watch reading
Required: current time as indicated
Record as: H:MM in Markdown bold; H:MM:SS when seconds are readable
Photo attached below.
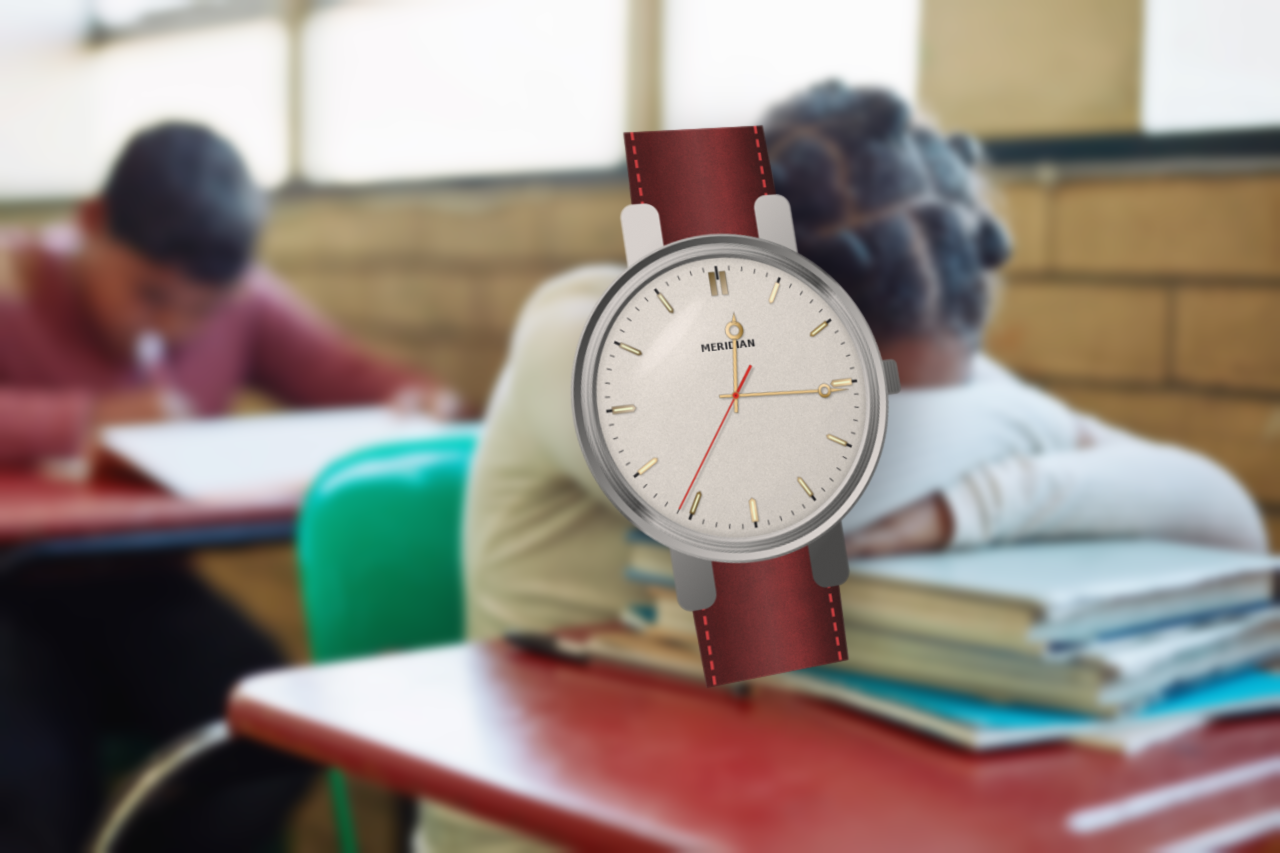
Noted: **12:15:36**
